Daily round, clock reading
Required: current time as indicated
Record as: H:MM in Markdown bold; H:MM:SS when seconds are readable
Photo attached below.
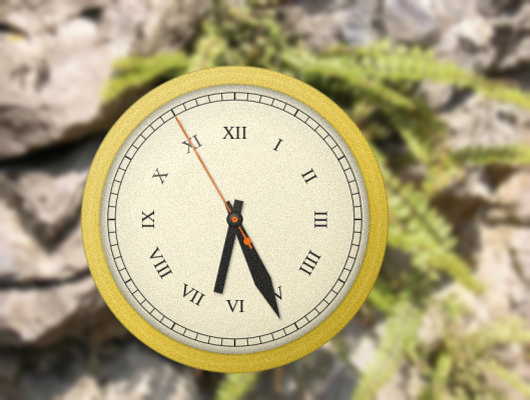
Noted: **6:25:55**
